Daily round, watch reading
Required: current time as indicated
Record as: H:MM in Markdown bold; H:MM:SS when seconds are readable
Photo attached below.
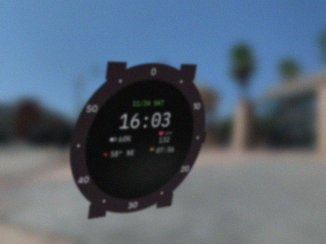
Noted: **16:03**
